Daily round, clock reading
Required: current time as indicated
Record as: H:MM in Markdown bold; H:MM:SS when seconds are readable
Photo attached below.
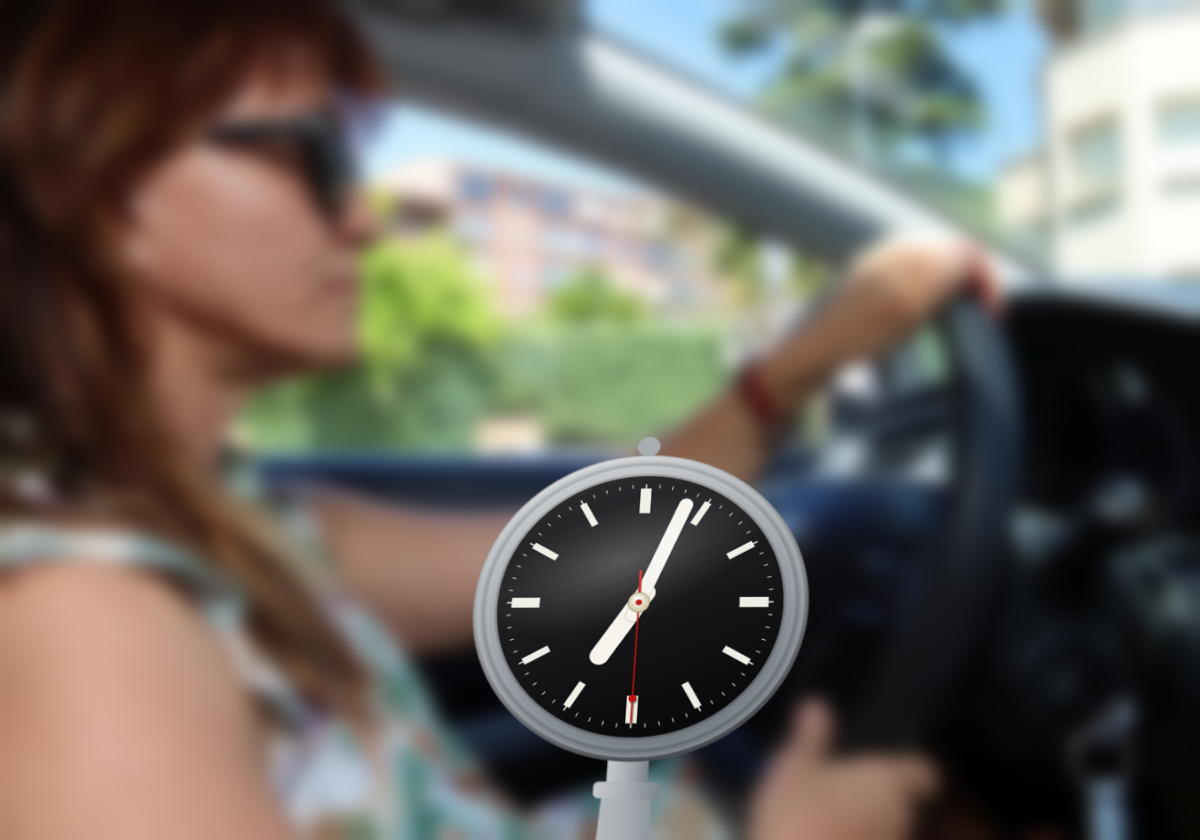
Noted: **7:03:30**
